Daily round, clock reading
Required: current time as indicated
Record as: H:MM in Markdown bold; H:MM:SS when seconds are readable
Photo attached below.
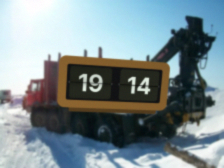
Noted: **19:14**
